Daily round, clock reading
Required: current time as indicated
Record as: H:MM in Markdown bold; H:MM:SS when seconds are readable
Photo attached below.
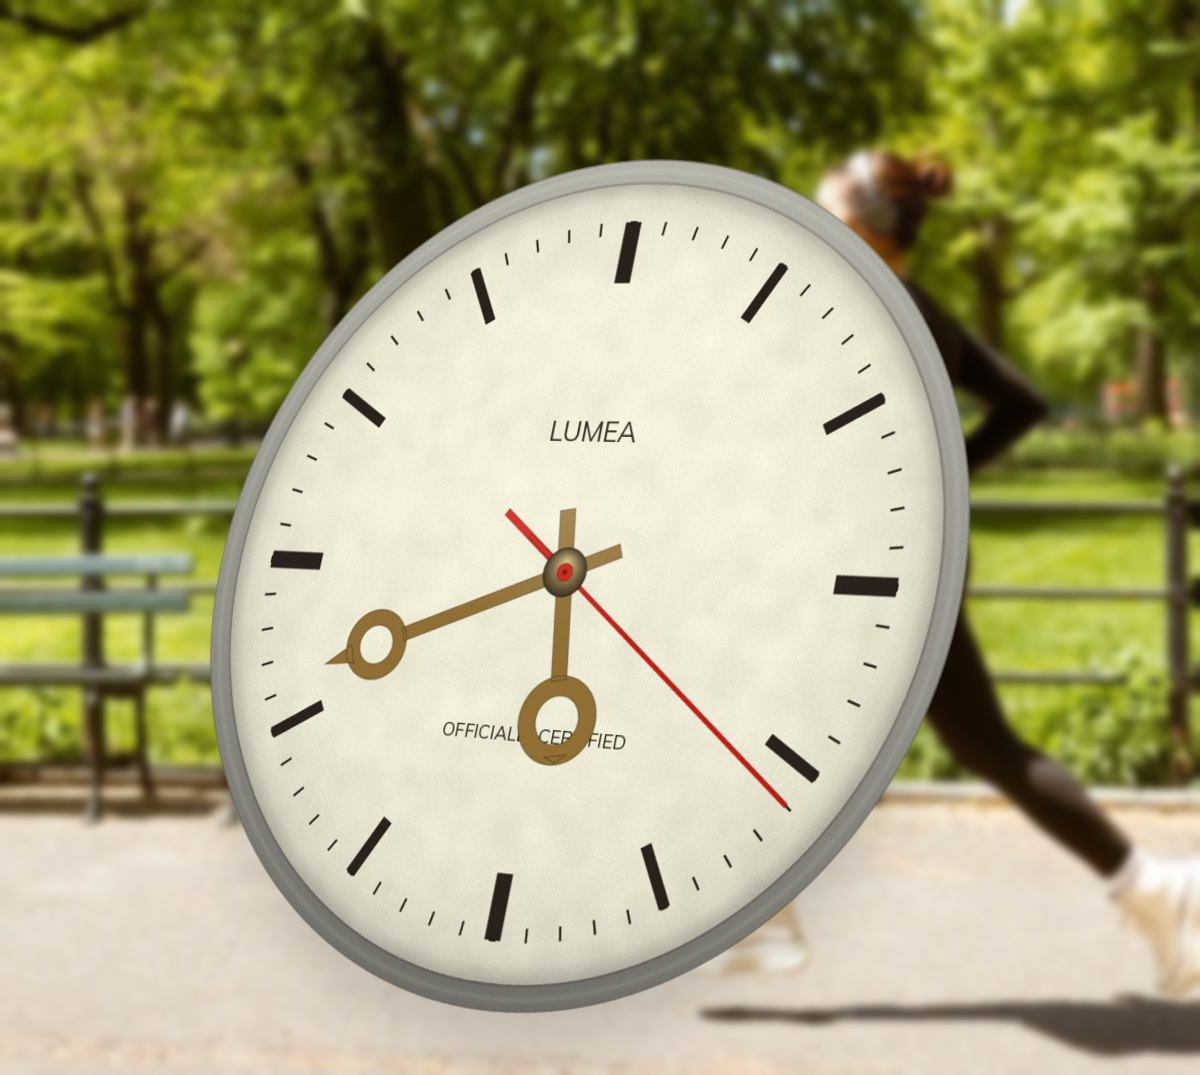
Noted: **5:41:21**
